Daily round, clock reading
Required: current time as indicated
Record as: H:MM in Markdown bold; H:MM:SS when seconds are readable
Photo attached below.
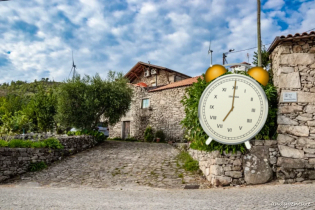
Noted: **7:00**
